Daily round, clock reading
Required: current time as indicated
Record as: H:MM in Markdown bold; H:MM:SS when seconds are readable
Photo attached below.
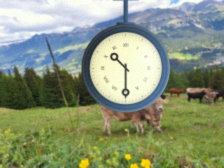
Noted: **10:30**
